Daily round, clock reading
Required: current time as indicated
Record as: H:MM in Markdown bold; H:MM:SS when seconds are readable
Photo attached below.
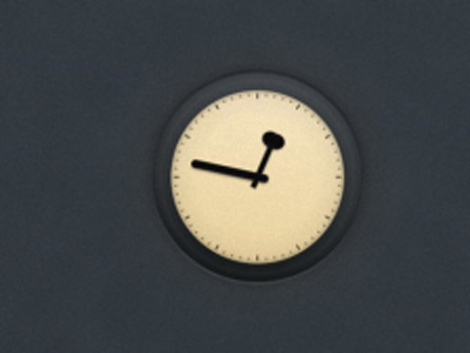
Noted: **12:47**
